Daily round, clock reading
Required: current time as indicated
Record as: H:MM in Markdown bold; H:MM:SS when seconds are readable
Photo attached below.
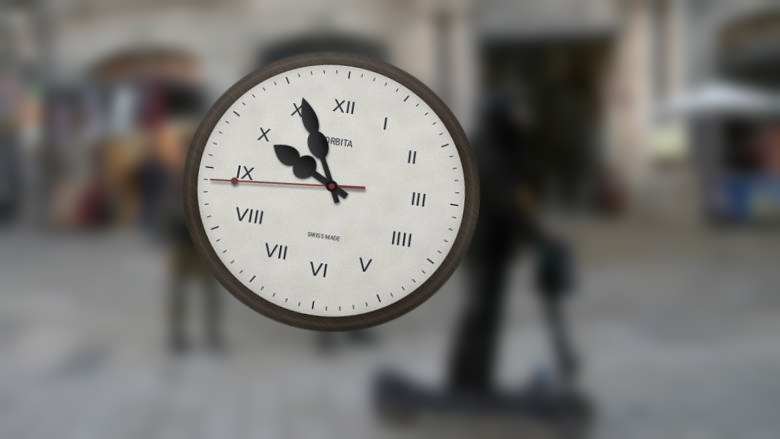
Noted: **9:55:44**
